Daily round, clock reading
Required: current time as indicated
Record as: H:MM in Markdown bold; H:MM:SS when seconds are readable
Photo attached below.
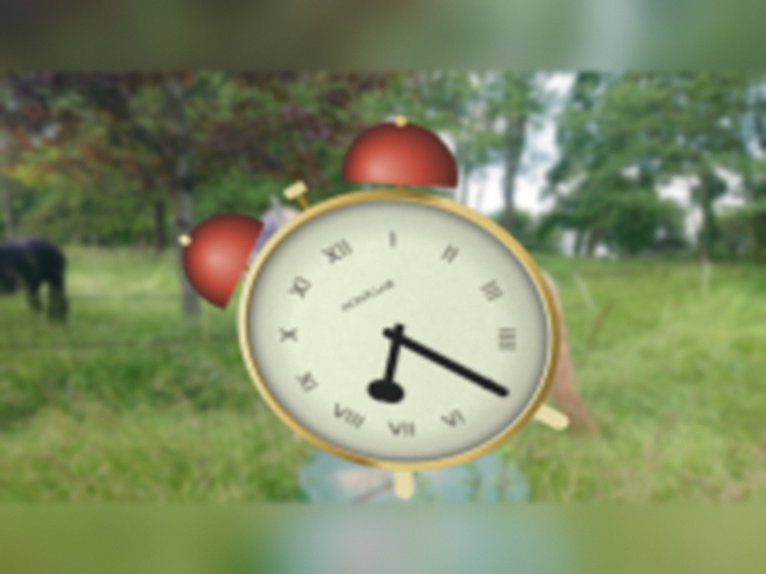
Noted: **7:25**
